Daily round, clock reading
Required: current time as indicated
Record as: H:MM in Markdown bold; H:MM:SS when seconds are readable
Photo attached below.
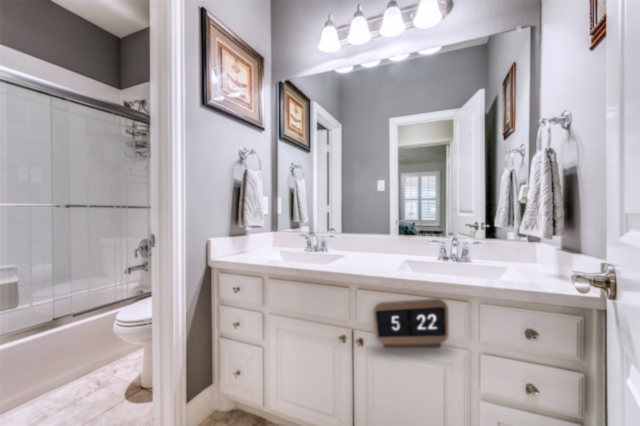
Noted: **5:22**
